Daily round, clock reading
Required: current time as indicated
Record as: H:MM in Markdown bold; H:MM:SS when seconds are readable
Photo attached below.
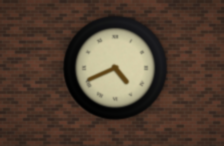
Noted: **4:41**
